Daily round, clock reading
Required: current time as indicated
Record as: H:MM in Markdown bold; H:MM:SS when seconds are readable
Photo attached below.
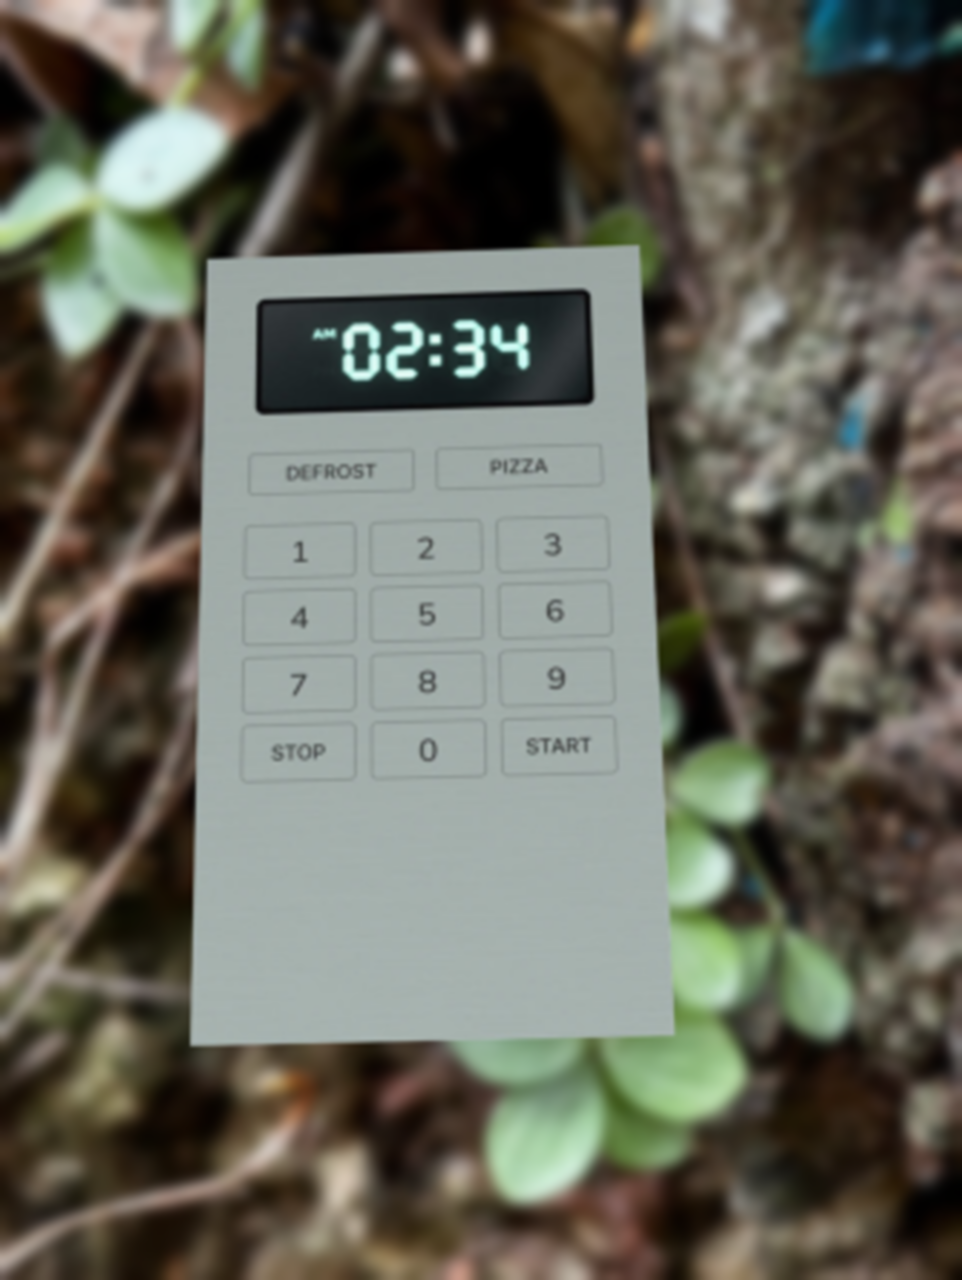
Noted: **2:34**
